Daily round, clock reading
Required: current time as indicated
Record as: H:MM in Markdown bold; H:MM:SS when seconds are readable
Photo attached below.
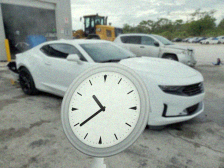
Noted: **10:39**
